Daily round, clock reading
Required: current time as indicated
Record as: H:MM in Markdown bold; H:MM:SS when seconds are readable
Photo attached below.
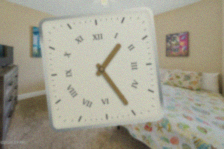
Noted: **1:25**
